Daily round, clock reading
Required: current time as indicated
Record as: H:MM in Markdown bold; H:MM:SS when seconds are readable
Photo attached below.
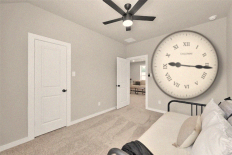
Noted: **9:16**
